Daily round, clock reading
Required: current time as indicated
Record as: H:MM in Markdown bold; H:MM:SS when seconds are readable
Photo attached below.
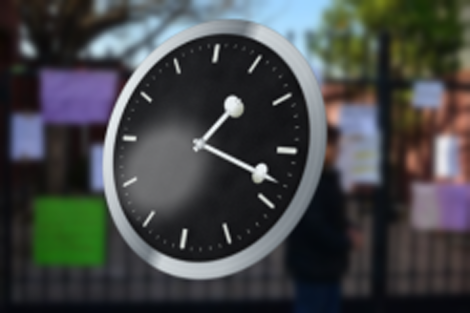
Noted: **1:18**
